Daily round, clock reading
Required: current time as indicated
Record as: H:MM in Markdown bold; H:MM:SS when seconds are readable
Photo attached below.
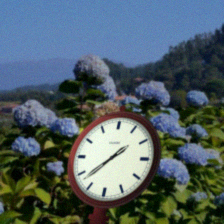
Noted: **1:38**
